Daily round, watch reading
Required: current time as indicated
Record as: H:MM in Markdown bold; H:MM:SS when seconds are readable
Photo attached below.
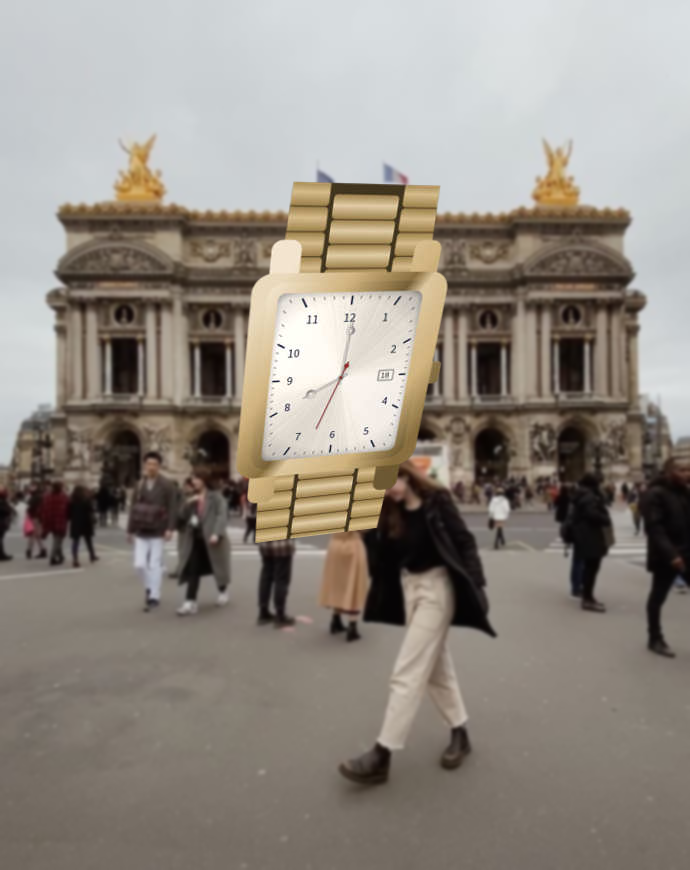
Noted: **8:00:33**
